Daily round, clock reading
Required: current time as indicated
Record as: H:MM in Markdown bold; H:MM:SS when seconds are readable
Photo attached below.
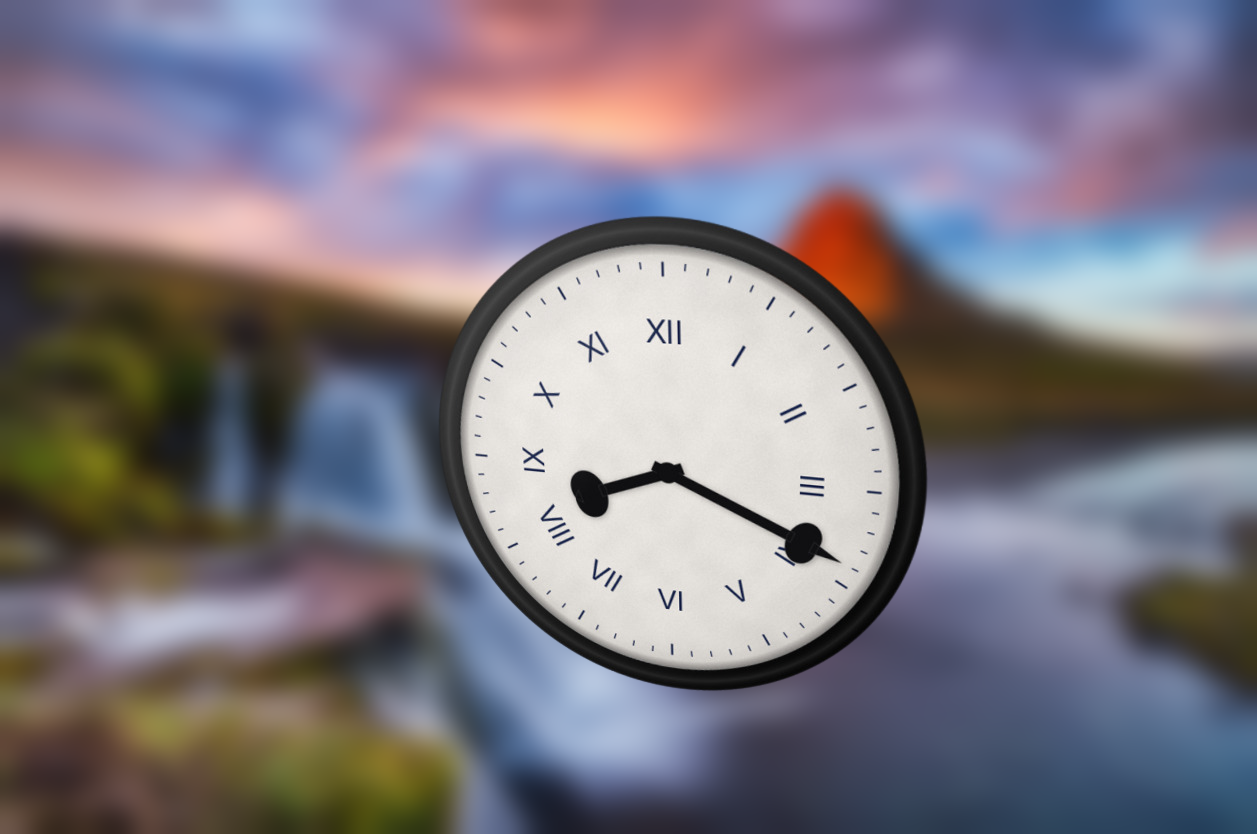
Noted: **8:19**
